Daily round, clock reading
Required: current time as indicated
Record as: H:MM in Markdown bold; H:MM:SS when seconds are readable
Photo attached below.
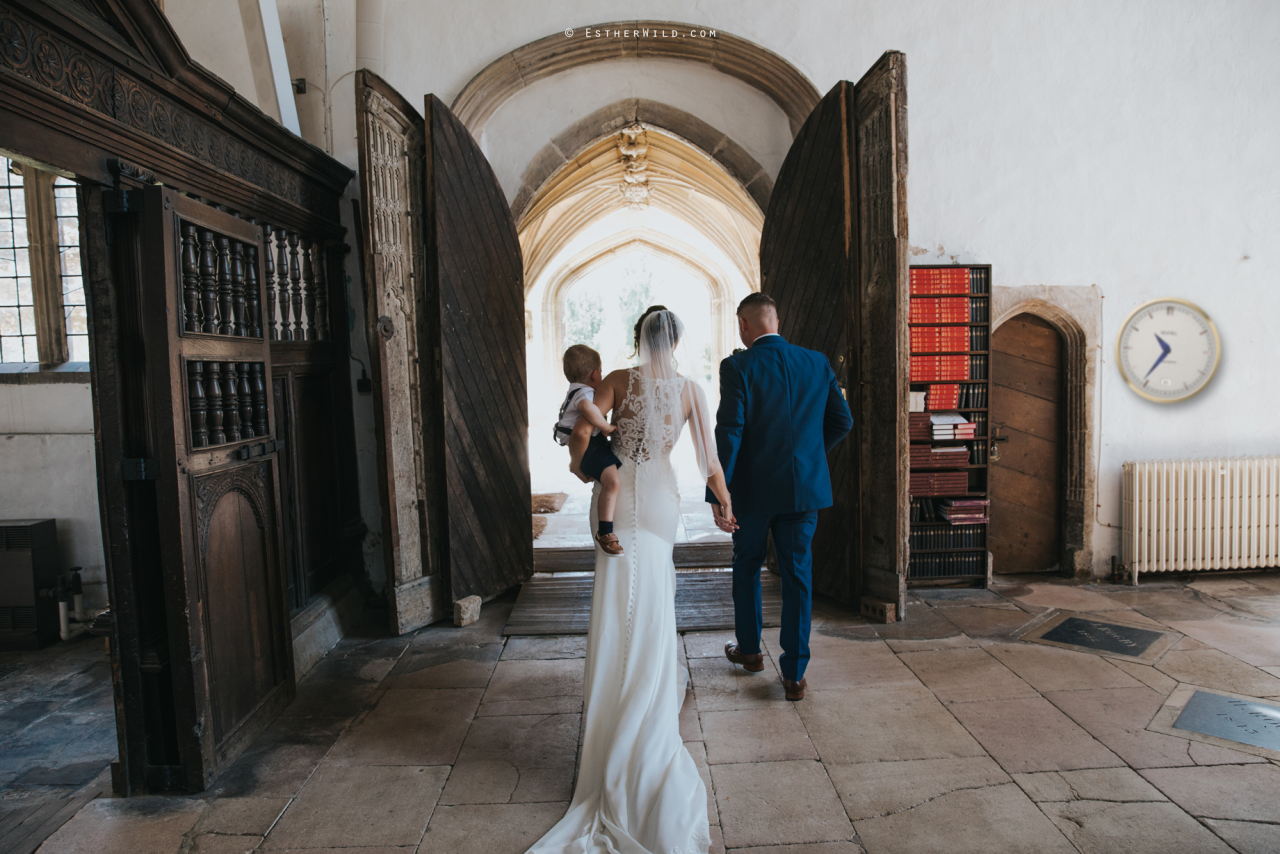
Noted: **10:36**
